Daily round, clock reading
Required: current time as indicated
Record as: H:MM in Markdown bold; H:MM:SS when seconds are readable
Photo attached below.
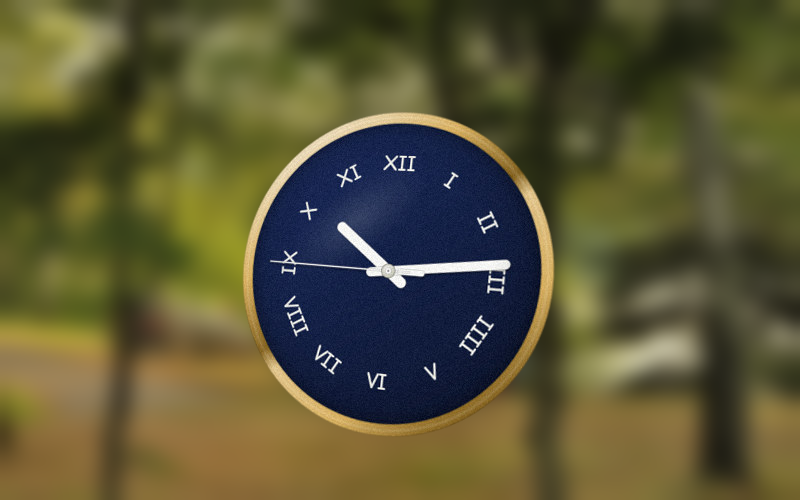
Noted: **10:13:45**
